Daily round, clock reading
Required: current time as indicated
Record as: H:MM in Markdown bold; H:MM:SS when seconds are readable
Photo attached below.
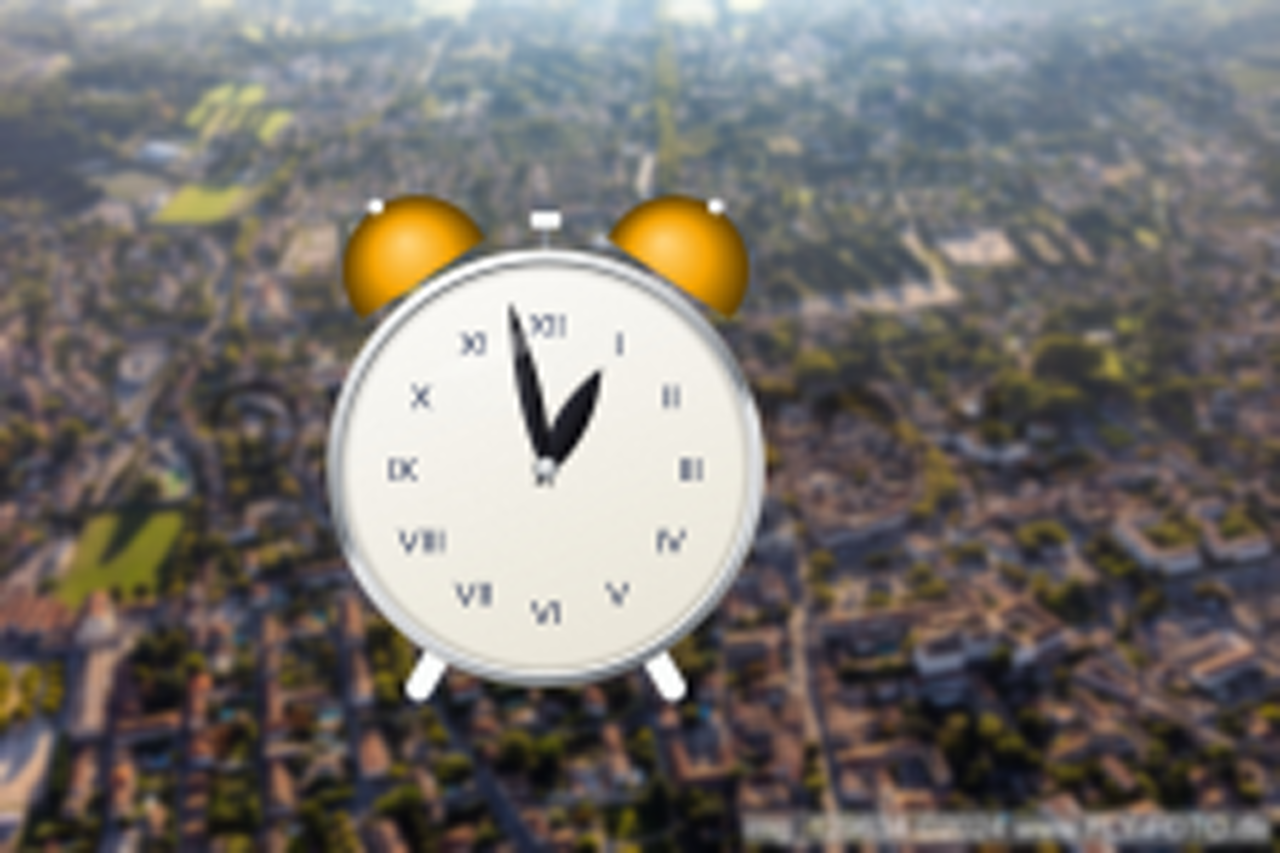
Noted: **12:58**
